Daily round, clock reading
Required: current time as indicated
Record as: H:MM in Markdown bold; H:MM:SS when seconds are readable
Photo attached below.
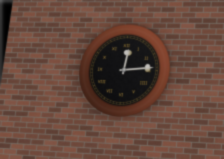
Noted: **12:14**
